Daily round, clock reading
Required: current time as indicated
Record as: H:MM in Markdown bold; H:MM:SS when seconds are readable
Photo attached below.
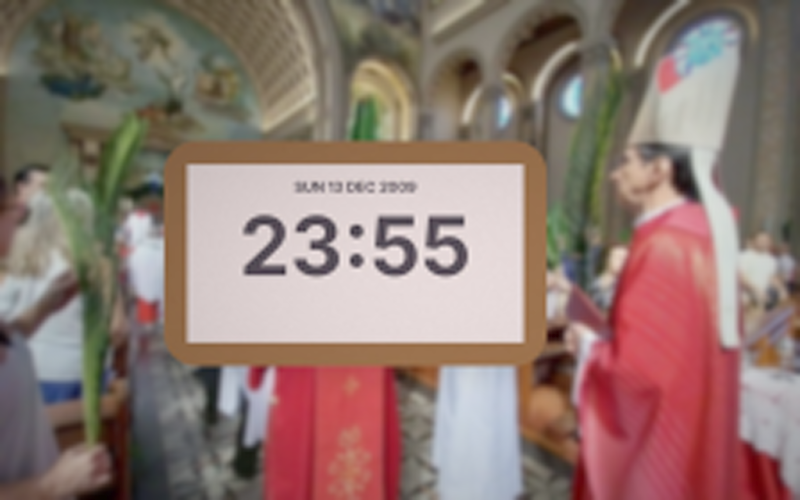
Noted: **23:55**
